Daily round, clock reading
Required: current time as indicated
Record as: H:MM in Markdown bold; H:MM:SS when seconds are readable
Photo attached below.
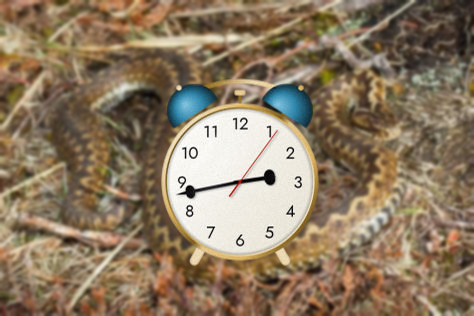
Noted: **2:43:06**
